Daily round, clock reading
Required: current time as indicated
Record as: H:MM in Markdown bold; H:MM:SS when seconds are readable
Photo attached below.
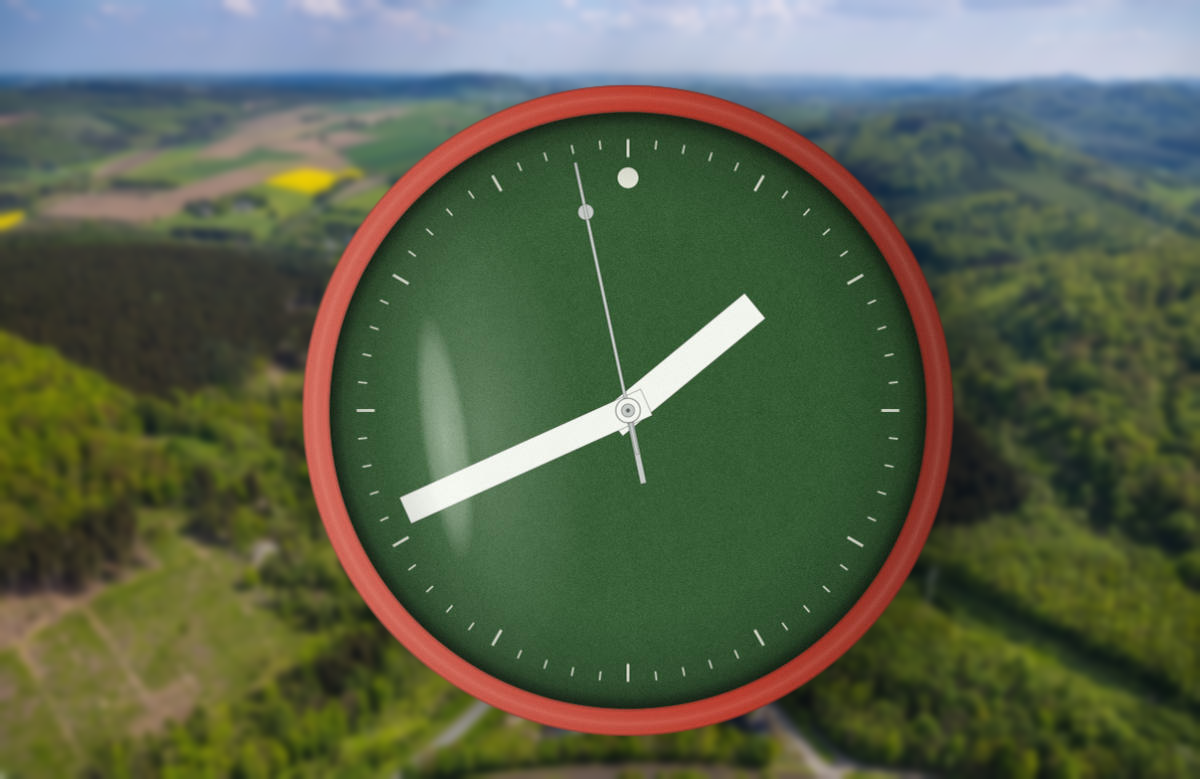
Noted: **1:40:58**
